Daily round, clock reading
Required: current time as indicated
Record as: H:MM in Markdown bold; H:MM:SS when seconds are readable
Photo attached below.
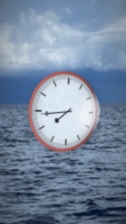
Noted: **7:44**
